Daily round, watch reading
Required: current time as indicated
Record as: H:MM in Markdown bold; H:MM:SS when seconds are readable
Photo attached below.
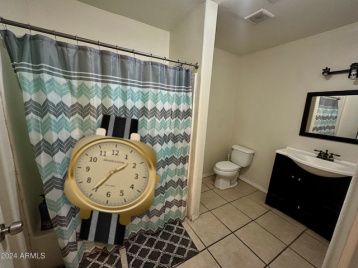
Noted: **1:36**
